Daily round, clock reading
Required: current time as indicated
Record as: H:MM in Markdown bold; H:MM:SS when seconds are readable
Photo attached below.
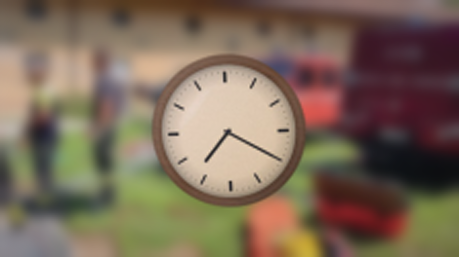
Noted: **7:20**
